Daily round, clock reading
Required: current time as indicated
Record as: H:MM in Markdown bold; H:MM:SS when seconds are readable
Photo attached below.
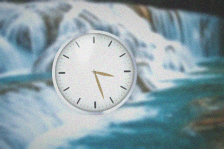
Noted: **3:27**
